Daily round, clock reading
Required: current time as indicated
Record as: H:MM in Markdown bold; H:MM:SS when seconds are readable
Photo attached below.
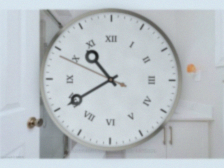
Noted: **10:39:49**
